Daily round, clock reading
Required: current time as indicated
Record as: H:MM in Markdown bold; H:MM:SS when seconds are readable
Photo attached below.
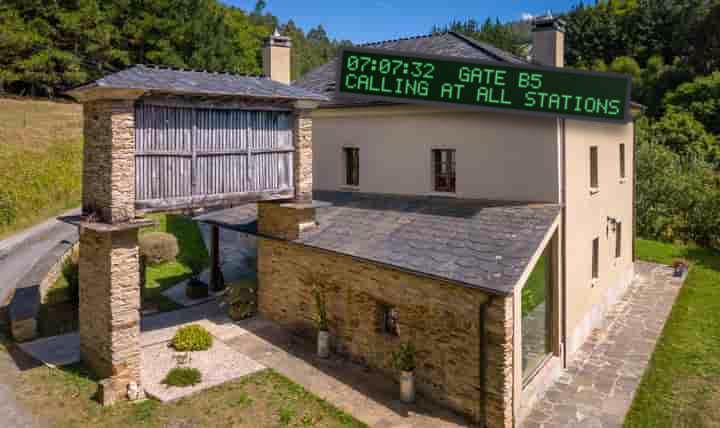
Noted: **7:07:32**
